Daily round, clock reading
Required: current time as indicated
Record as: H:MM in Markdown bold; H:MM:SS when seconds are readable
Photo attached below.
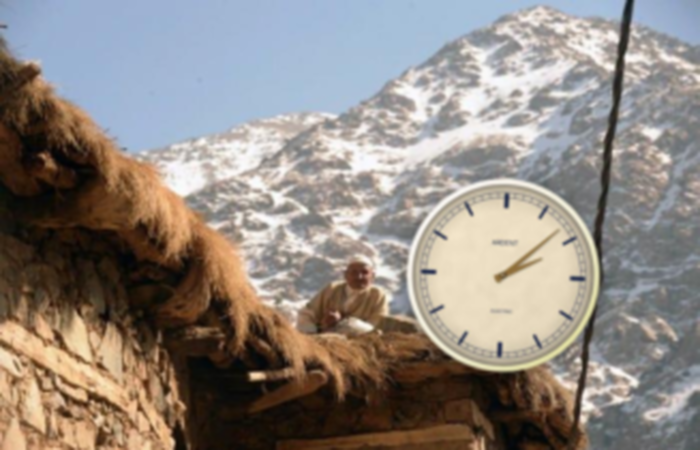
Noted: **2:08**
